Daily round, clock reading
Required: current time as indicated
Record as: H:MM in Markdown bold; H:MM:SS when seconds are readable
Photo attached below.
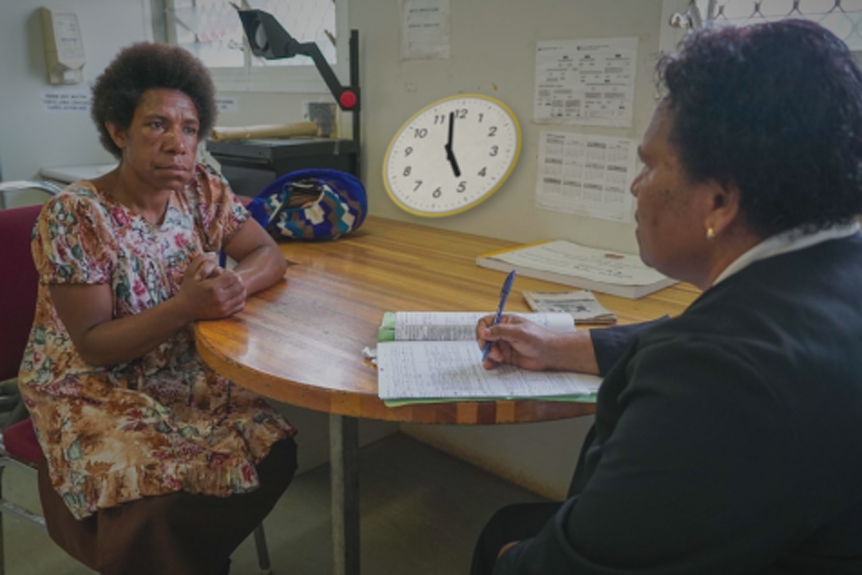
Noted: **4:58**
